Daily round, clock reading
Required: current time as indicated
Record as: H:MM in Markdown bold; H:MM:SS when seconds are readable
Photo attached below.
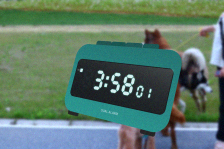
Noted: **3:58:01**
